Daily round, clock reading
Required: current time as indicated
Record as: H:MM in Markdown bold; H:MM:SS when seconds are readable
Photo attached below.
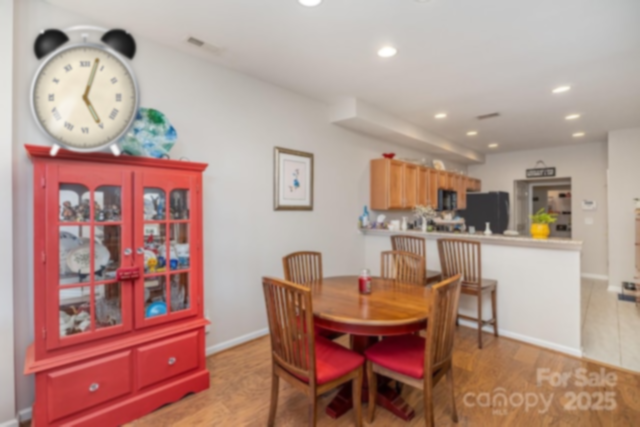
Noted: **5:03**
